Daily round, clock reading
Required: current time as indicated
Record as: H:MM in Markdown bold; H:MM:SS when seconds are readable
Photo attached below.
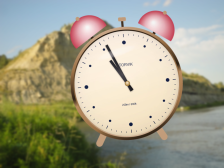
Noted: **10:56**
